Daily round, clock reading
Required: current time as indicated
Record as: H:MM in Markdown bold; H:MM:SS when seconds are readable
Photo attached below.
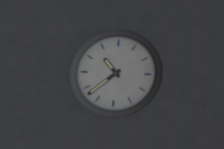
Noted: **10:38**
